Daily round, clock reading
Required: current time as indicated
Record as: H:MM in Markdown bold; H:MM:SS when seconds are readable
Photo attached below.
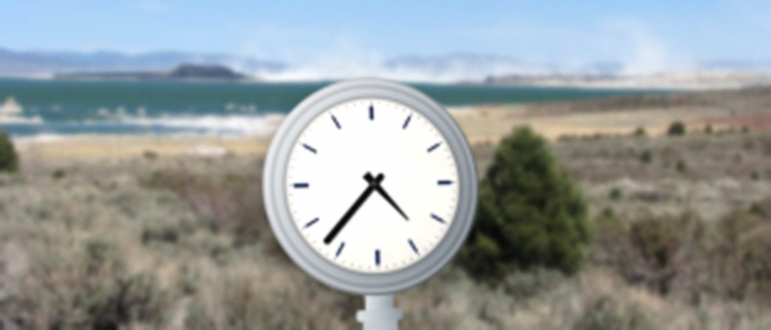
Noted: **4:37**
